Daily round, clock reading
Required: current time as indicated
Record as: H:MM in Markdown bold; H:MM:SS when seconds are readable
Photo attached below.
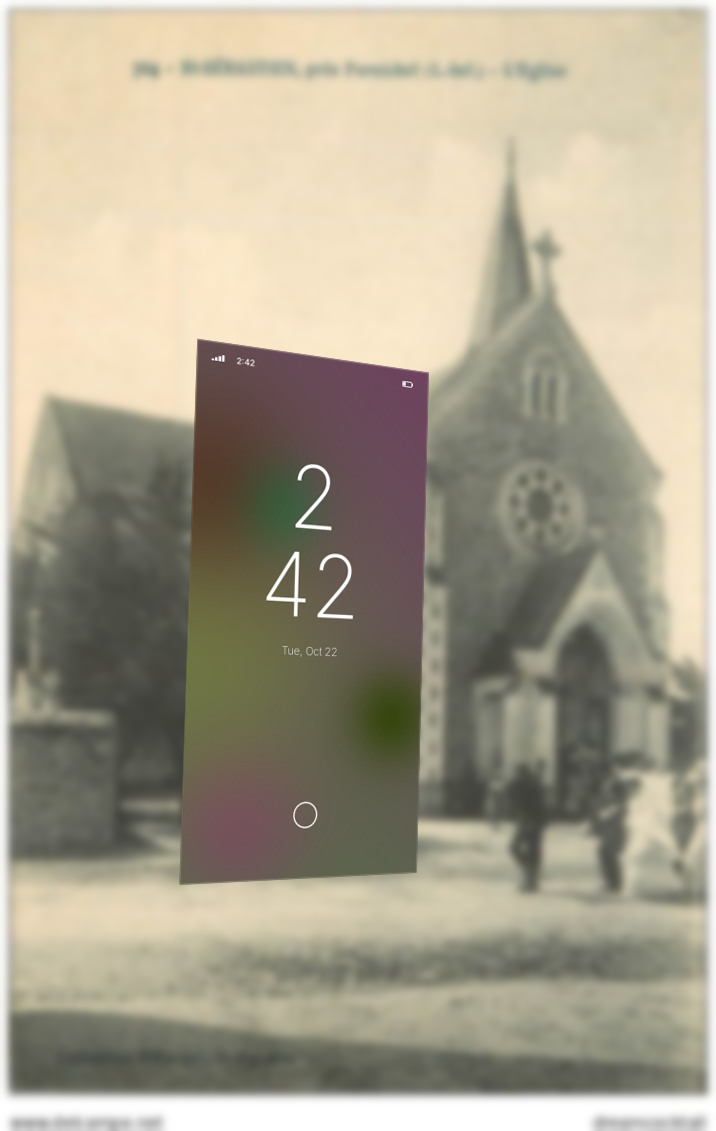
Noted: **2:42**
